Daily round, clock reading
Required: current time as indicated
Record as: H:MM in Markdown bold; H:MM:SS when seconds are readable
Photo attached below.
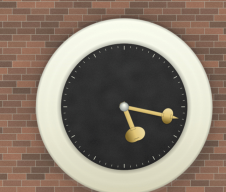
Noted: **5:17**
